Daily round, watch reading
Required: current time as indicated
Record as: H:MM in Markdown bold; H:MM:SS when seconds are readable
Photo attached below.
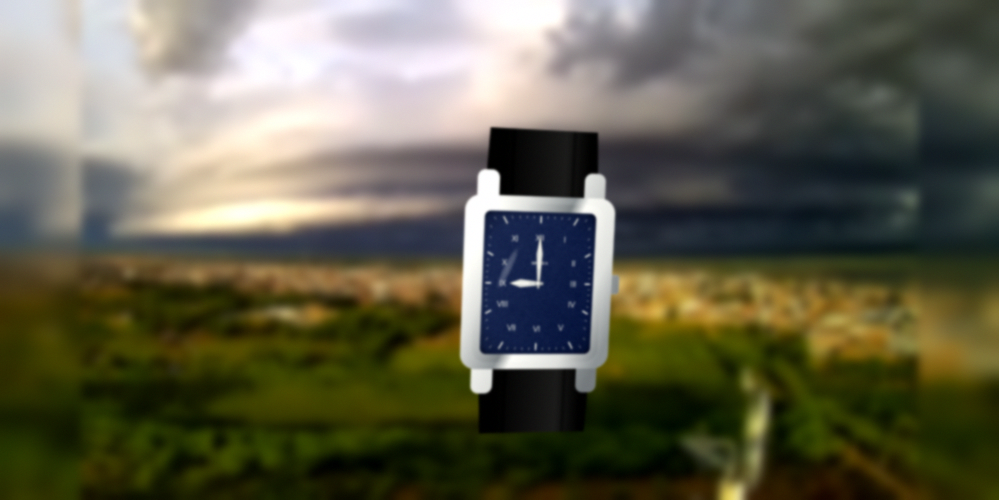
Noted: **9:00**
